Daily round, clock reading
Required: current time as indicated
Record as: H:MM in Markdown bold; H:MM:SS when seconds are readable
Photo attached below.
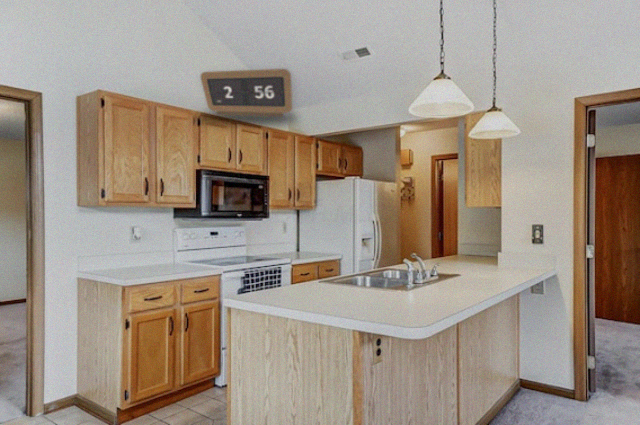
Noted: **2:56**
